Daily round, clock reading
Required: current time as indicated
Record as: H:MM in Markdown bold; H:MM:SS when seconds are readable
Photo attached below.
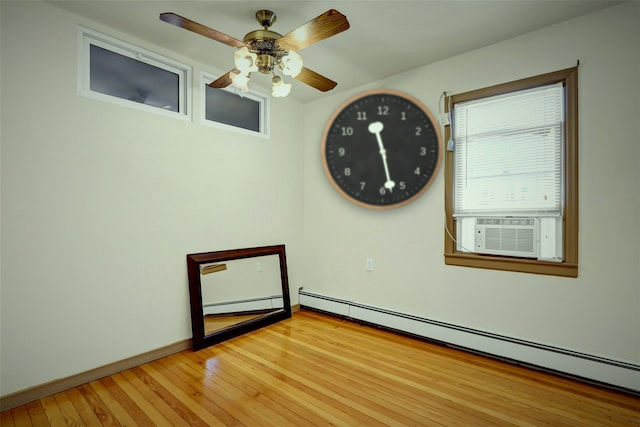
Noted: **11:28**
